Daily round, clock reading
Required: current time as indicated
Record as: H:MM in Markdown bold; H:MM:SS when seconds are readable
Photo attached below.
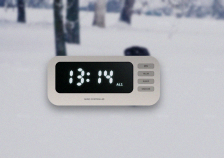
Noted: **13:14**
